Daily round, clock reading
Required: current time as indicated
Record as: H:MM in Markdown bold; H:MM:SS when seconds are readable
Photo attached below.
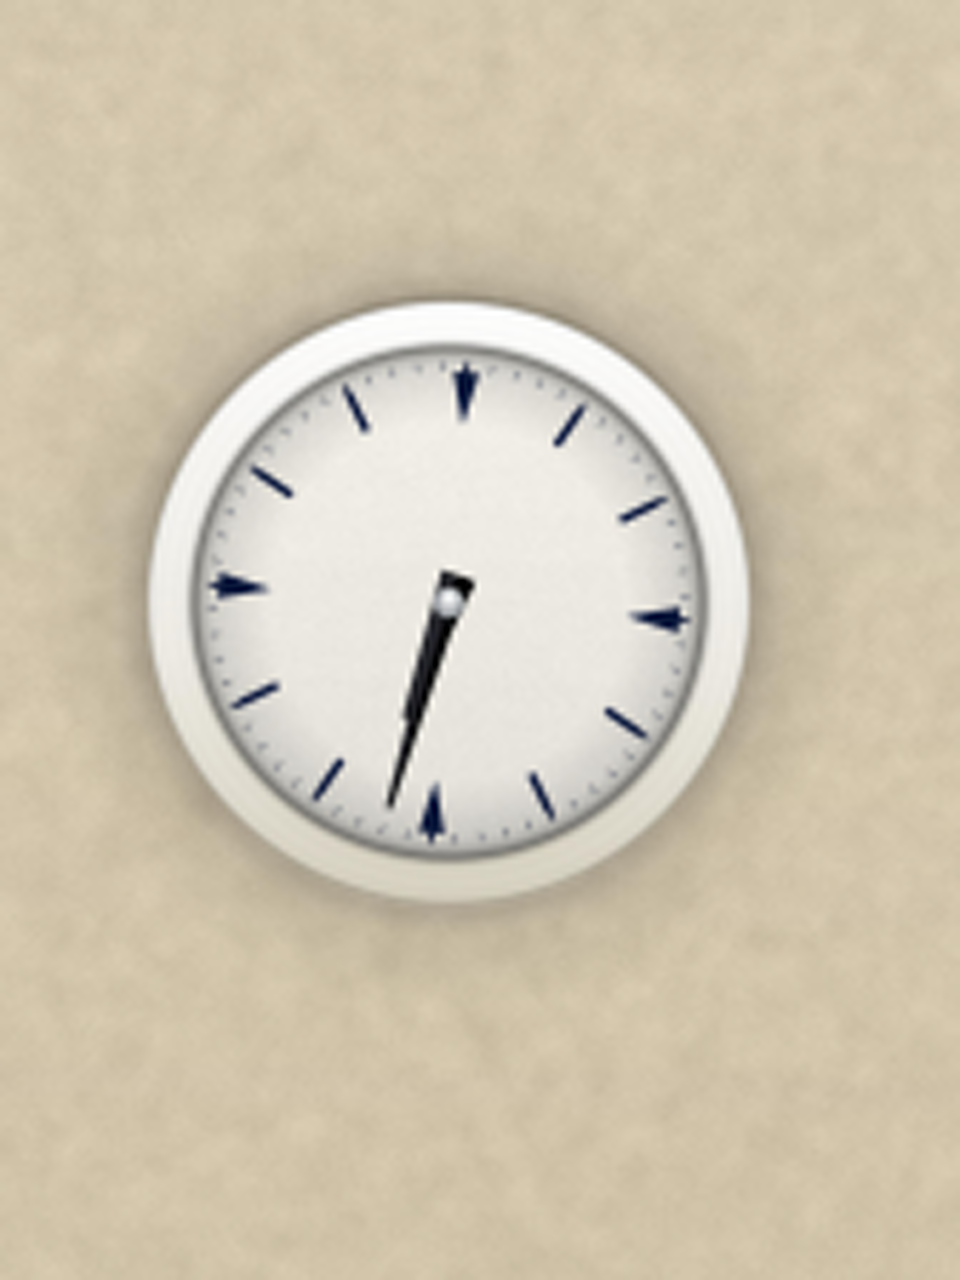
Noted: **6:32**
